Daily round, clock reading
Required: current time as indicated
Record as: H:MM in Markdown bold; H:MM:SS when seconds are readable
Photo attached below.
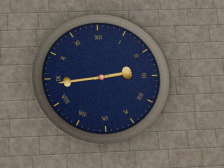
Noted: **2:44**
